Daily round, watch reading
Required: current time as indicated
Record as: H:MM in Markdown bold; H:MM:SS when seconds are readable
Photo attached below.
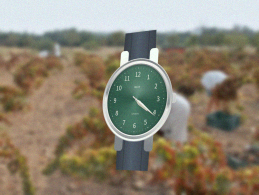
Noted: **4:21**
